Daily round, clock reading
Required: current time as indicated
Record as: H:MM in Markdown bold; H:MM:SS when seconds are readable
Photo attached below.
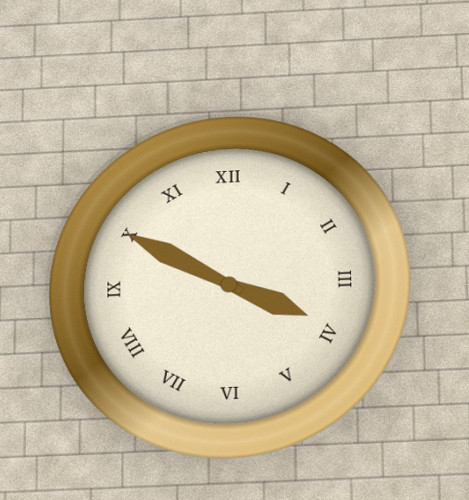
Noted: **3:50**
